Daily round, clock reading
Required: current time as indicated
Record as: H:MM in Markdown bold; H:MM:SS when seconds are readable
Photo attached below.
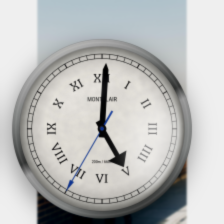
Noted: **5:00:35**
